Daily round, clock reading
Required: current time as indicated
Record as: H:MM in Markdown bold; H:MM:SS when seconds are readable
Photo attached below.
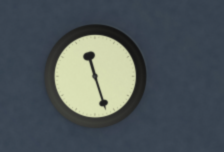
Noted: **11:27**
